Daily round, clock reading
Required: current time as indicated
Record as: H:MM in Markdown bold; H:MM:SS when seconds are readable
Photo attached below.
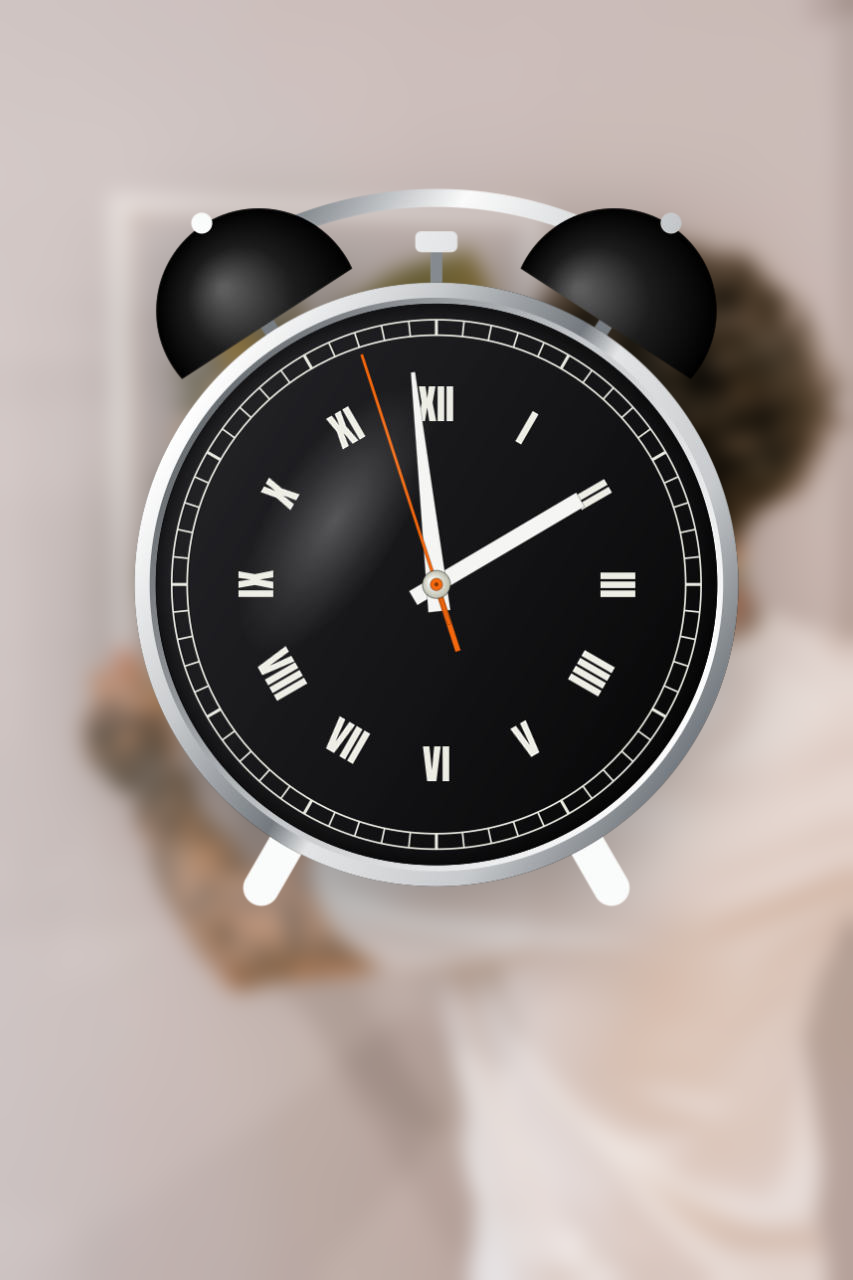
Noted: **1:58:57**
